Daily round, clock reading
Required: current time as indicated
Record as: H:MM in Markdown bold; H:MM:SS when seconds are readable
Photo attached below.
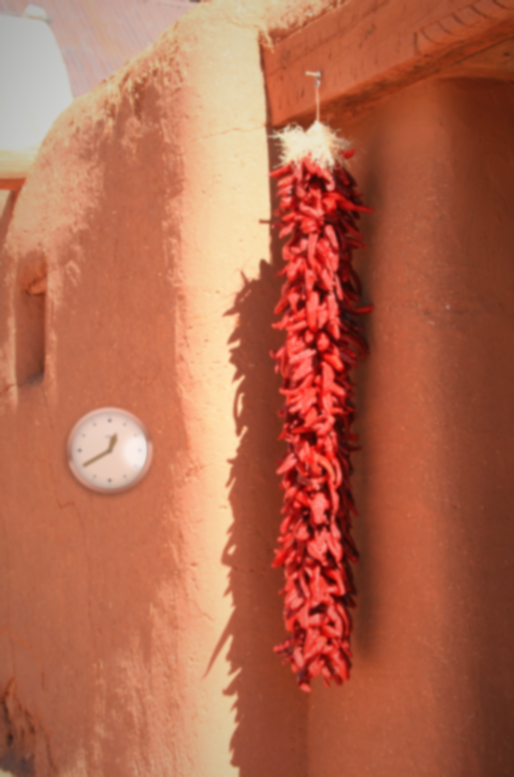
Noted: **12:40**
